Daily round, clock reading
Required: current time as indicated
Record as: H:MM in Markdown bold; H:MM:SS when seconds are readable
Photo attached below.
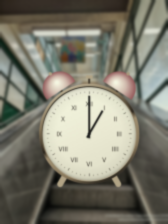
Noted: **1:00**
